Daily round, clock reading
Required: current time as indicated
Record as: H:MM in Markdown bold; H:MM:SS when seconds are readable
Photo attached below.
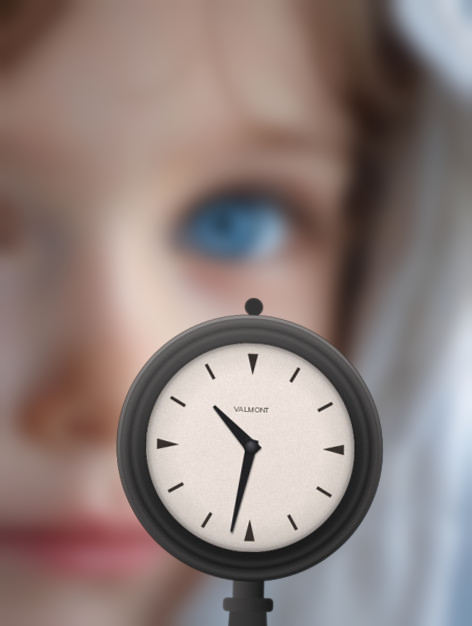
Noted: **10:32**
